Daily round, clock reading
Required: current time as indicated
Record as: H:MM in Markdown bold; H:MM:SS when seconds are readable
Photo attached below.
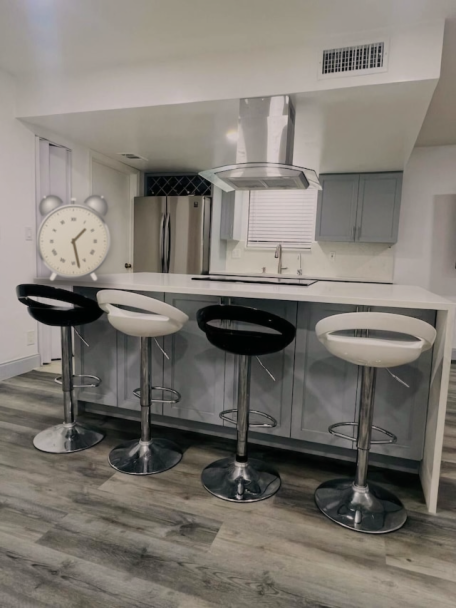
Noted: **1:28**
